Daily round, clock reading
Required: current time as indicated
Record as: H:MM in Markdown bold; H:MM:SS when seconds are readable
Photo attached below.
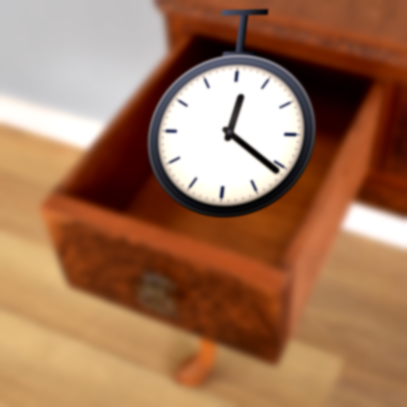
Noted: **12:21**
